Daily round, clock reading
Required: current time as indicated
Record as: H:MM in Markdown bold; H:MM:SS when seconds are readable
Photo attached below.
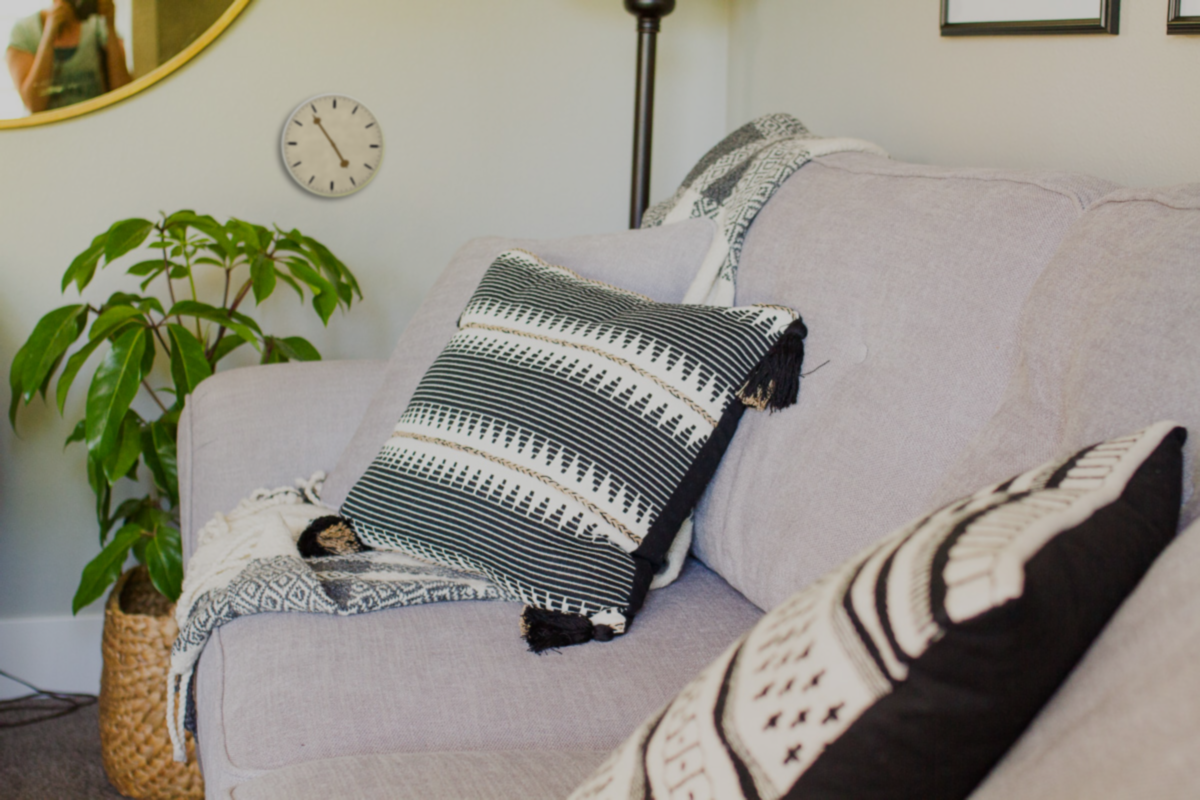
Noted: **4:54**
